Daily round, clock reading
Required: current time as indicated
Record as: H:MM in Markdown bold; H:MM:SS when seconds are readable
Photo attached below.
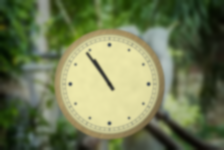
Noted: **10:54**
